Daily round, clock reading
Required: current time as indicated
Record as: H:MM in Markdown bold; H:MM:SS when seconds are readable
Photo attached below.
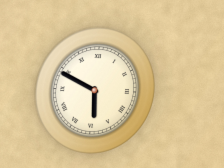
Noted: **5:49**
